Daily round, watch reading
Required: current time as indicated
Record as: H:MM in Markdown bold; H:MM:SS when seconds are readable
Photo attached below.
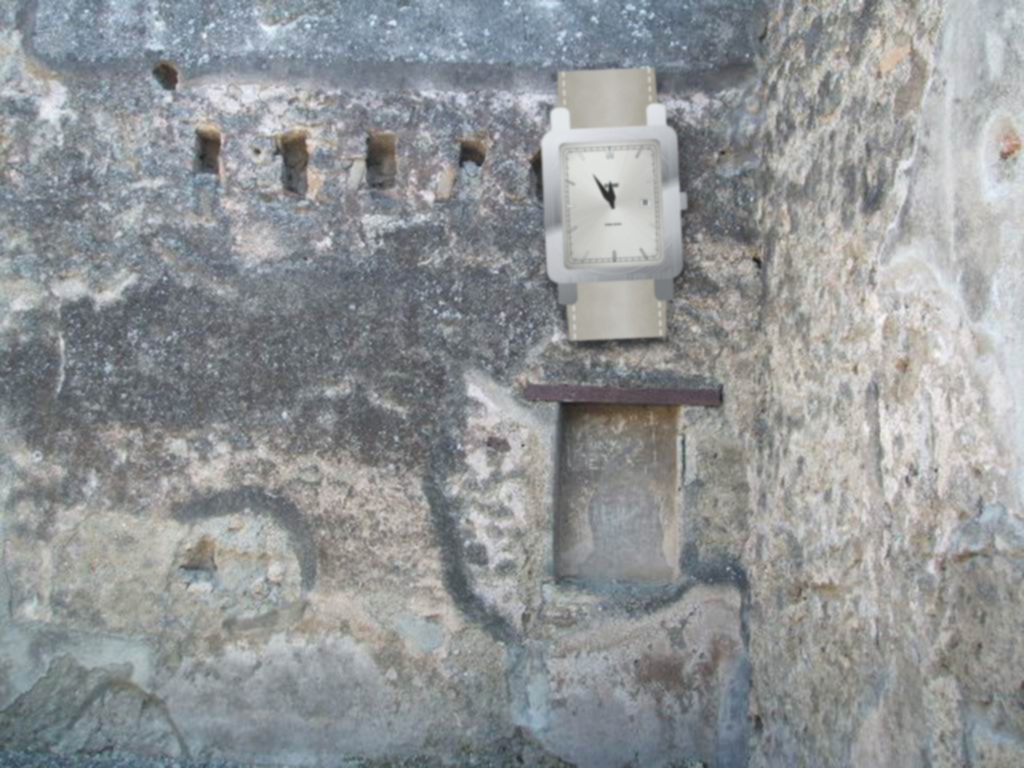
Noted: **11:55**
